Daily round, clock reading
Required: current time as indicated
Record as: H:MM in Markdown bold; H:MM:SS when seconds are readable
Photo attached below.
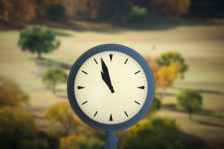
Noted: **10:57**
